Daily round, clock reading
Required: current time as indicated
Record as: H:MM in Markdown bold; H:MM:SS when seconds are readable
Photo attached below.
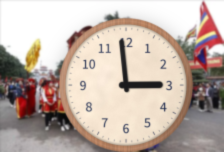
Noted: **2:59**
